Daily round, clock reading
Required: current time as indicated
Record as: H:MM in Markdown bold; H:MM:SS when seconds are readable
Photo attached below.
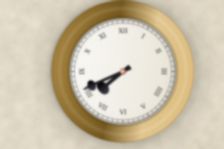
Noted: **7:41**
